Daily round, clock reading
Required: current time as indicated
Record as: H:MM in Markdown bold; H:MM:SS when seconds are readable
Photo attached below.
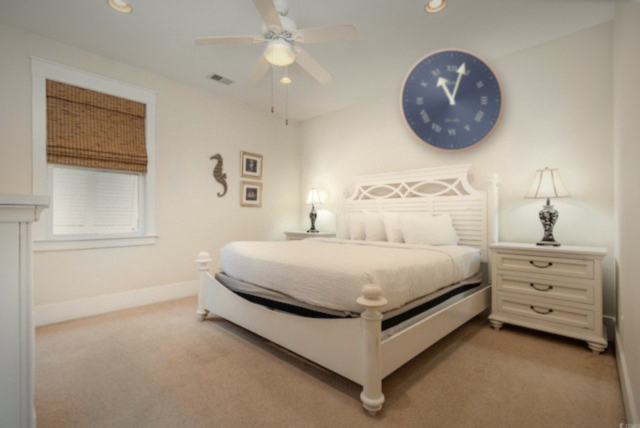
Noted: **11:03**
